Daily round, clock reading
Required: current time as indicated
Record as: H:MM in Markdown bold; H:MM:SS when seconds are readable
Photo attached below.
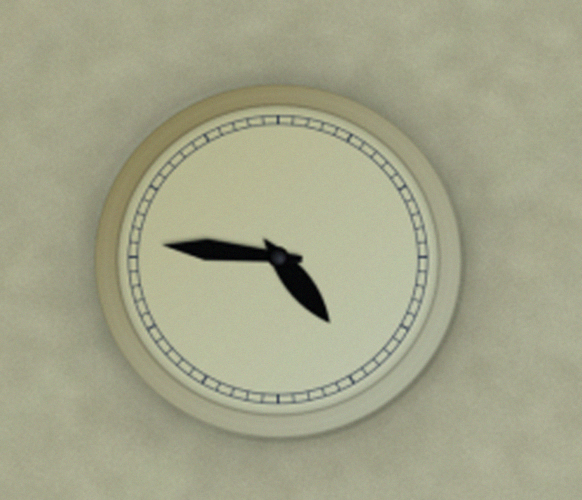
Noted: **4:46**
